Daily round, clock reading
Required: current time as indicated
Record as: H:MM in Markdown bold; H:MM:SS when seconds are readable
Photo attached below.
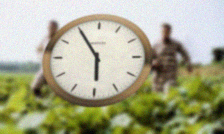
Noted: **5:55**
